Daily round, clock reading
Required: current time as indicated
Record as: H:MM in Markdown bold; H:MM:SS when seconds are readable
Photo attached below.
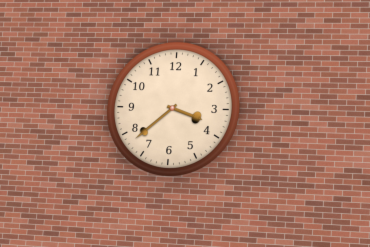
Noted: **3:38**
